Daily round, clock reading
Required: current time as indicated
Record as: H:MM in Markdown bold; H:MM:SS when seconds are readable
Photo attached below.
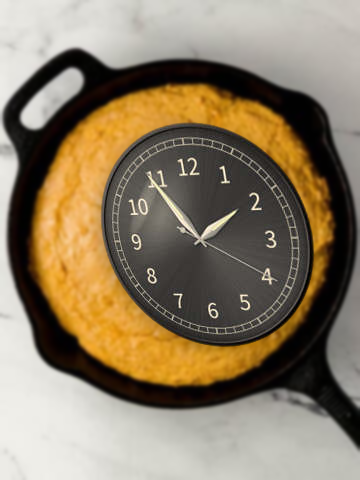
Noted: **1:54:20**
